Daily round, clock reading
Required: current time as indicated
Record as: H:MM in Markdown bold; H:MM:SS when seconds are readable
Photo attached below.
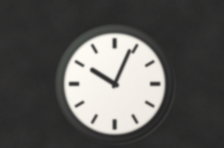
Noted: **10:04**
